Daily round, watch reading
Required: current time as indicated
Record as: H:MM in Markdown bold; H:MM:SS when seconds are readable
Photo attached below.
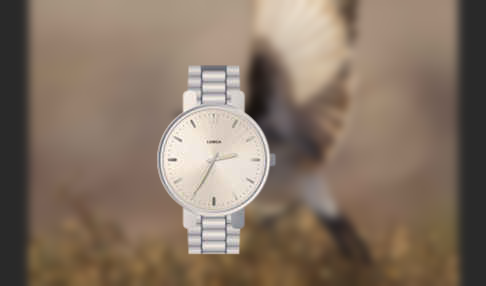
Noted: **2:35**
